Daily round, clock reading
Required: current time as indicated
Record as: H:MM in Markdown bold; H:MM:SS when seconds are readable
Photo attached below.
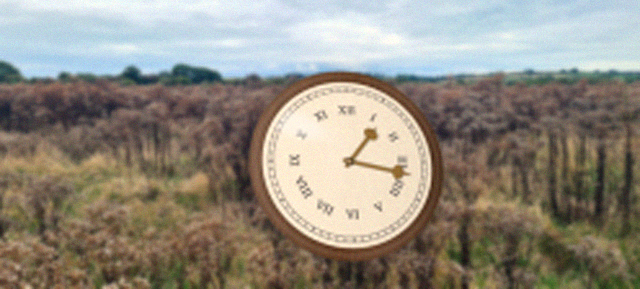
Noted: **1:17**
